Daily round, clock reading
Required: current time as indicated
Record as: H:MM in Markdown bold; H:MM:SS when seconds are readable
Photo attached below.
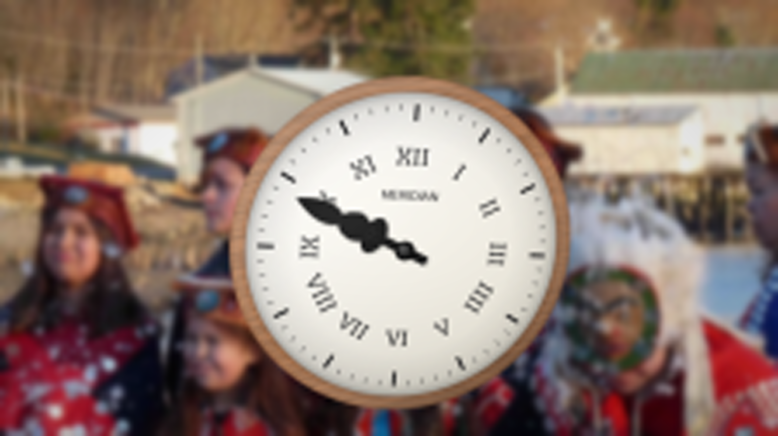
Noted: **9:49**
